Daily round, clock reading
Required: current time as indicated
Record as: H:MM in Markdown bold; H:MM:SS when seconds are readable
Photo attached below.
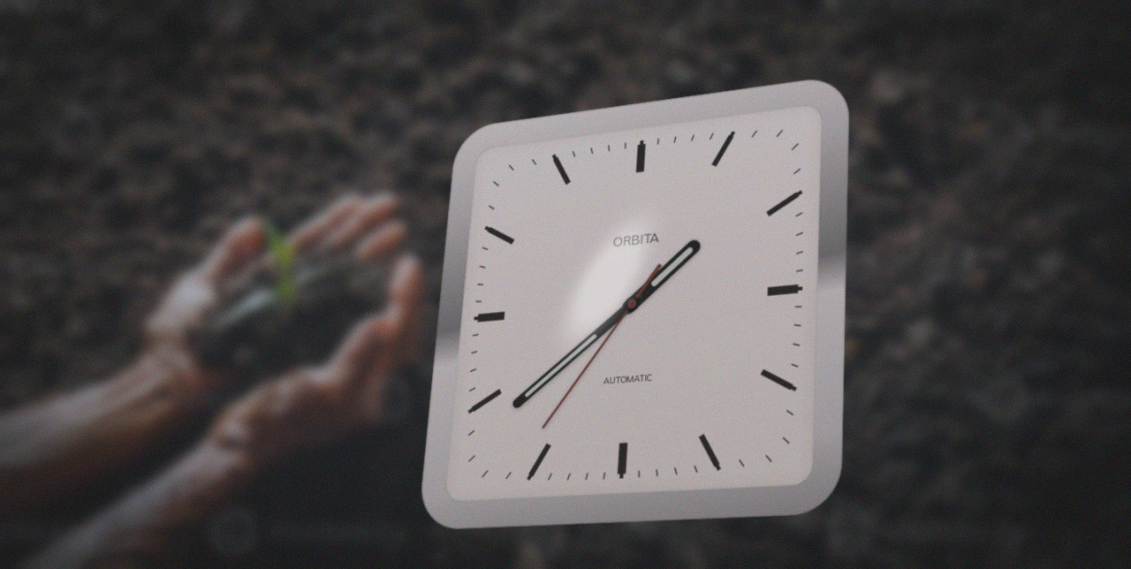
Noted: **1:38:36**
